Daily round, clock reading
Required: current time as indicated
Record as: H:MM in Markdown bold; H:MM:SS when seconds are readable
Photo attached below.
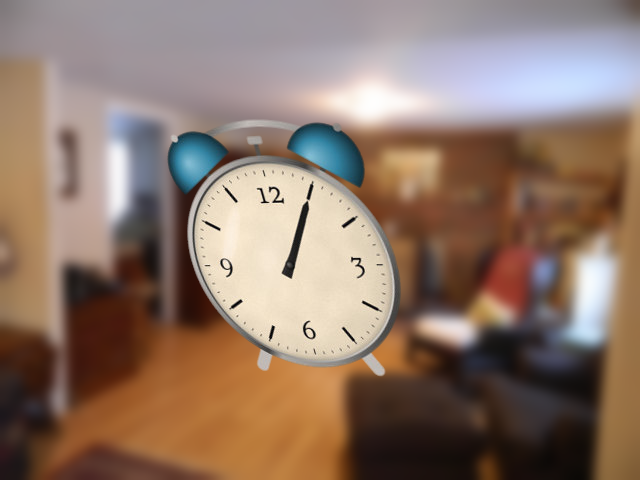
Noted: **1:05**
